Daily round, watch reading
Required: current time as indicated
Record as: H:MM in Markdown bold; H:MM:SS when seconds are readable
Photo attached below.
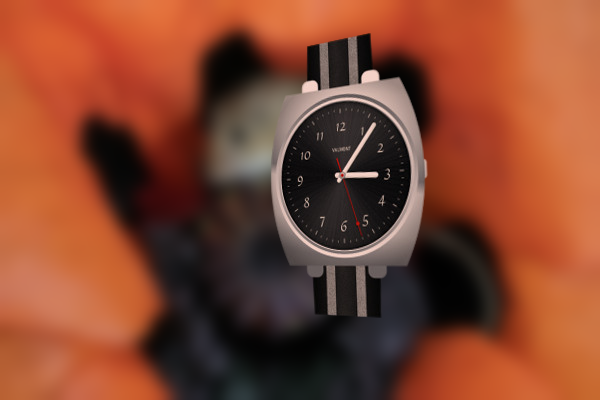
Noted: **3:06:27**
